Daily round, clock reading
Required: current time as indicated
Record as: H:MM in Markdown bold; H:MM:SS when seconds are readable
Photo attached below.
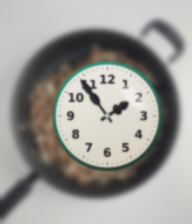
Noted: **1:54**
